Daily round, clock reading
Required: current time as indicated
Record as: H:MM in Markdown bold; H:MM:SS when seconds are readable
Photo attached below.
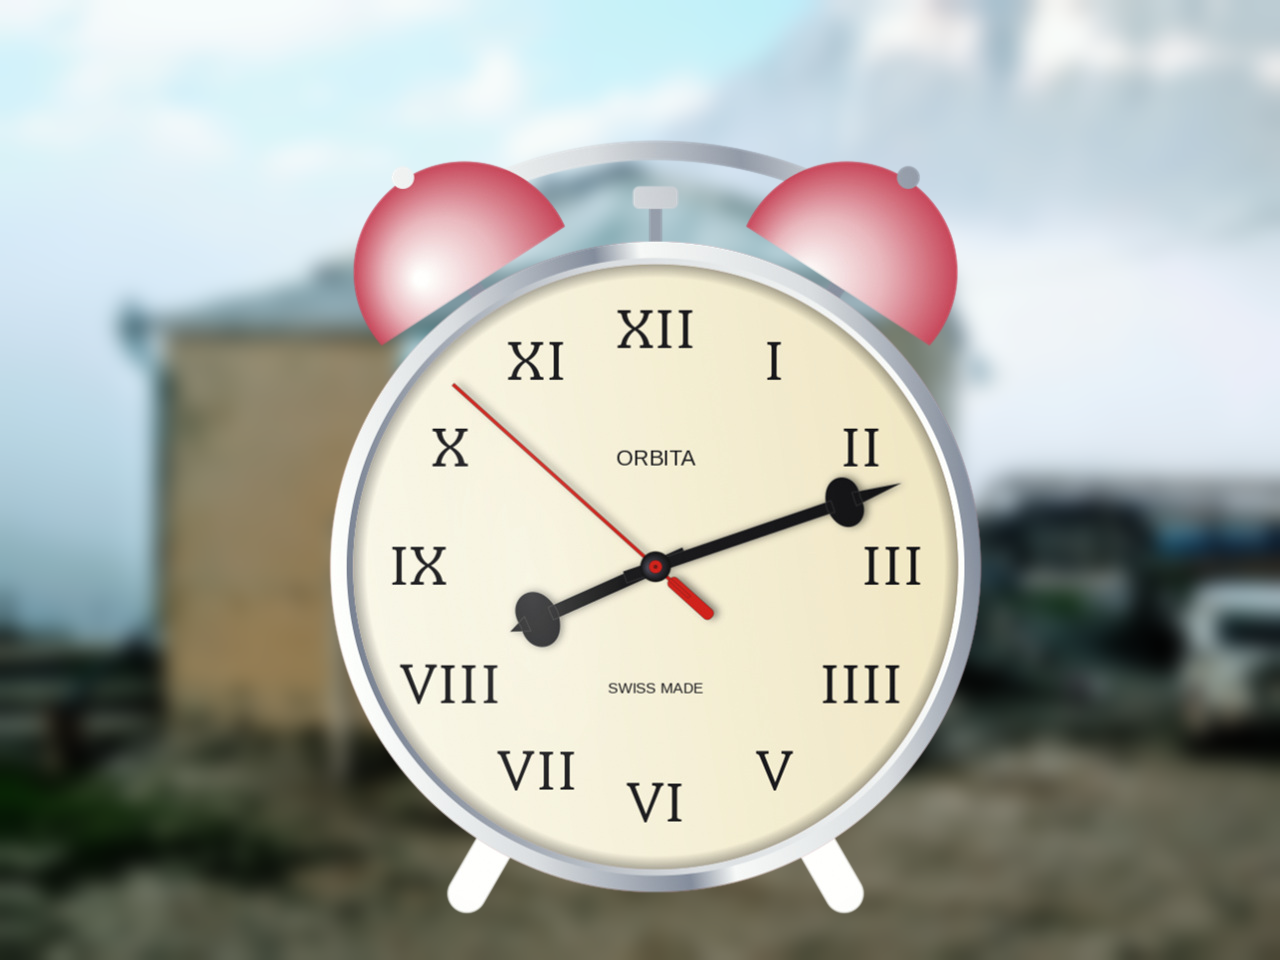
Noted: **8:11:52**
